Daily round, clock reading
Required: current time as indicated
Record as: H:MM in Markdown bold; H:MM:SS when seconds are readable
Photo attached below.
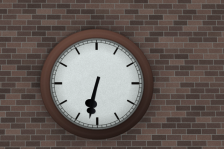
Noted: **6:32**
